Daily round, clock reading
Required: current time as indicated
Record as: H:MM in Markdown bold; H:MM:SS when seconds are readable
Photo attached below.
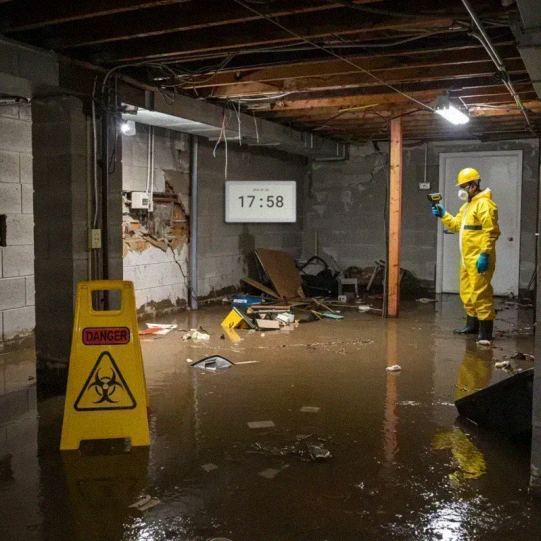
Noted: **17:58**
